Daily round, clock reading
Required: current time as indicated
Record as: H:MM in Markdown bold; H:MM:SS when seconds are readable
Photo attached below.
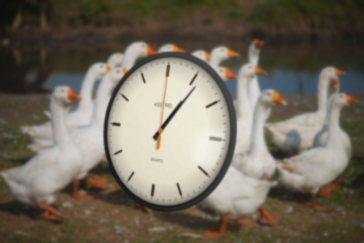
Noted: **1:06:00**
